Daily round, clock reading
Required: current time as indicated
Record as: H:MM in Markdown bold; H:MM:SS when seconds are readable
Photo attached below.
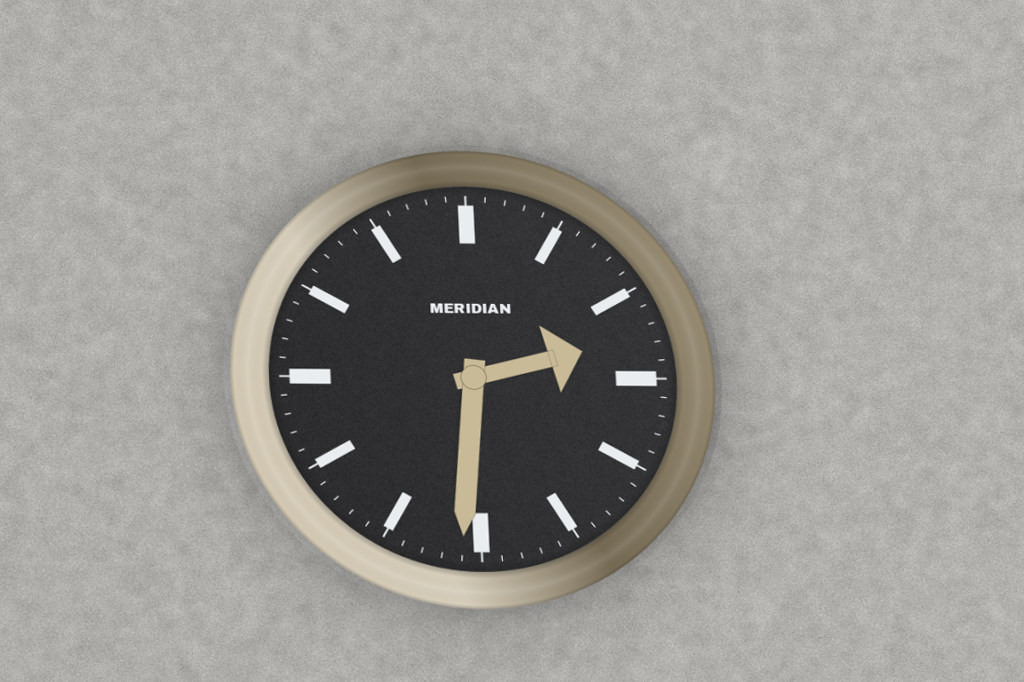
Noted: **2:31**
